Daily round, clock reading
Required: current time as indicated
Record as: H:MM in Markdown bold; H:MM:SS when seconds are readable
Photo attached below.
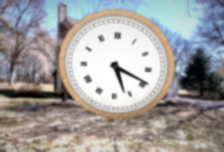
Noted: **5:19**
